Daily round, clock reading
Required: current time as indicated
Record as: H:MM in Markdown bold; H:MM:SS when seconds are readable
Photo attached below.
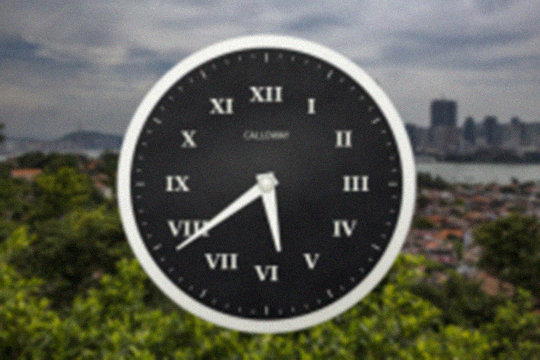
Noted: **5:39**
